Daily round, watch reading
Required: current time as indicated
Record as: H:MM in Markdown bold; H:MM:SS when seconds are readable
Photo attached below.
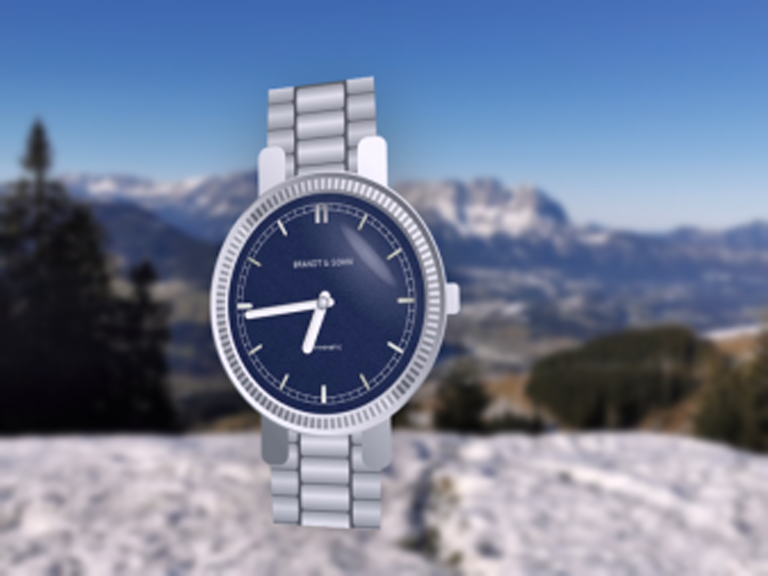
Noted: **6:44**
